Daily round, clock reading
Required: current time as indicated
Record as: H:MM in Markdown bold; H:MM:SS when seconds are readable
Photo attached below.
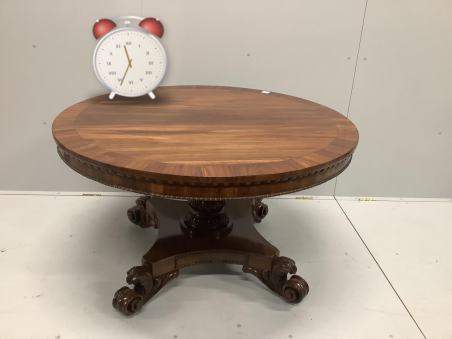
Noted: **11:34**
